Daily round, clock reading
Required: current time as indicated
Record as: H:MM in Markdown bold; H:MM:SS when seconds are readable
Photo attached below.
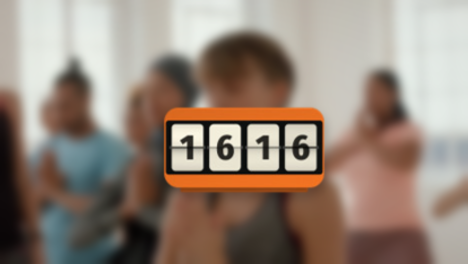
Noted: **16:16**
